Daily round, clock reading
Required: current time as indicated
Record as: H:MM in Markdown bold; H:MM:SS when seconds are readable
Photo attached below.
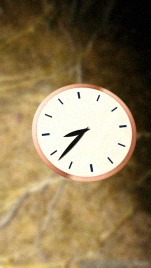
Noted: **8:38**
